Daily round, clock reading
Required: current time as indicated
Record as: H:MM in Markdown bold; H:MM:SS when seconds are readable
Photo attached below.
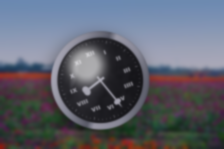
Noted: **8:27**
